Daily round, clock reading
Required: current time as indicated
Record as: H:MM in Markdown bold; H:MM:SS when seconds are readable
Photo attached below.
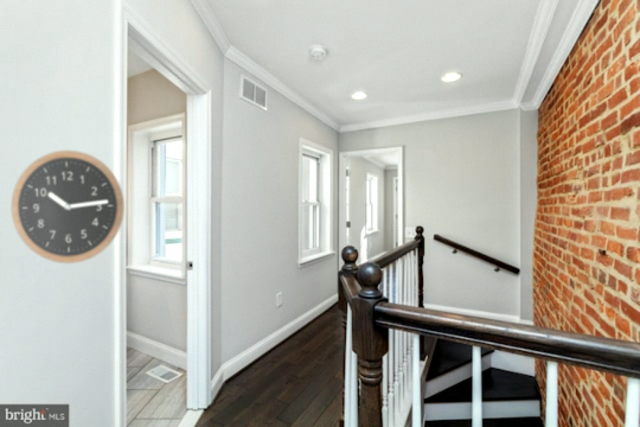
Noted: **10:14**
